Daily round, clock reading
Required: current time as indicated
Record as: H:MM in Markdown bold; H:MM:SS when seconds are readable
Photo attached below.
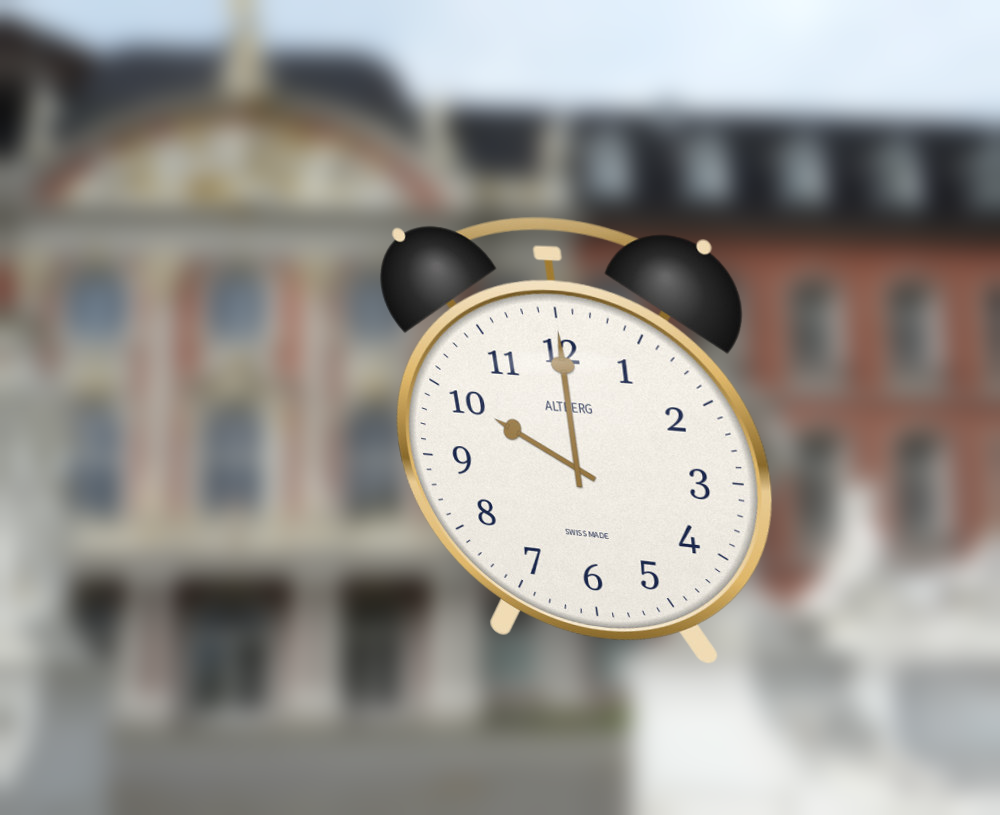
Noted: **10:00**
